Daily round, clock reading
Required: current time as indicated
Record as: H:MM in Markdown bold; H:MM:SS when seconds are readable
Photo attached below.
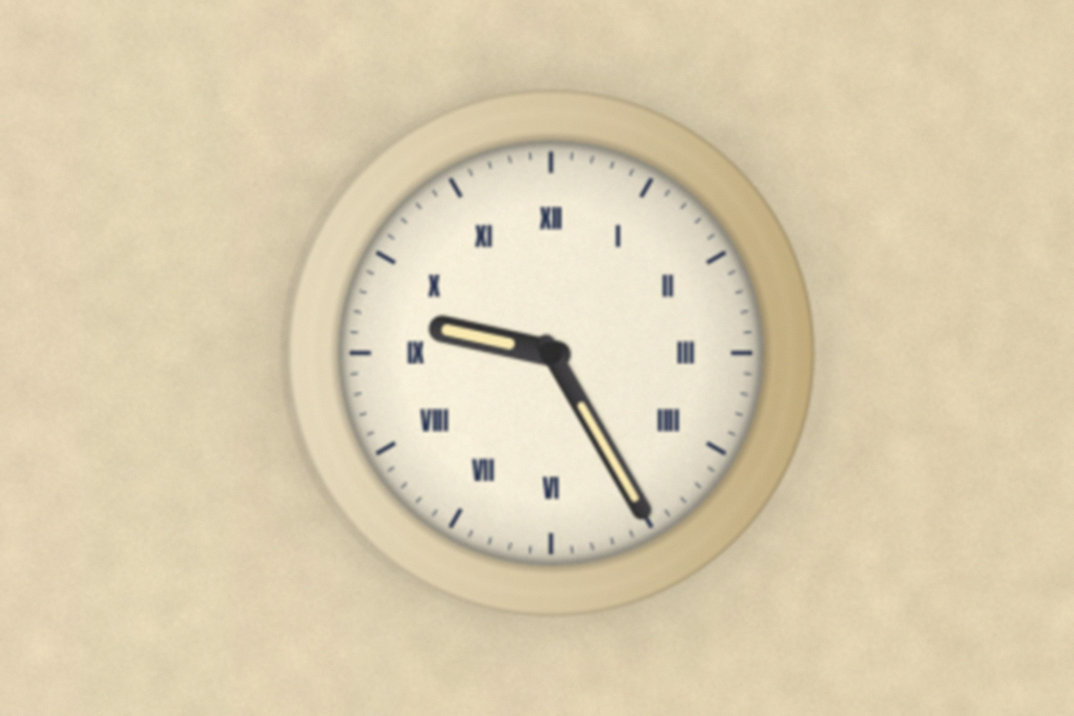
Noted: **9:25**
